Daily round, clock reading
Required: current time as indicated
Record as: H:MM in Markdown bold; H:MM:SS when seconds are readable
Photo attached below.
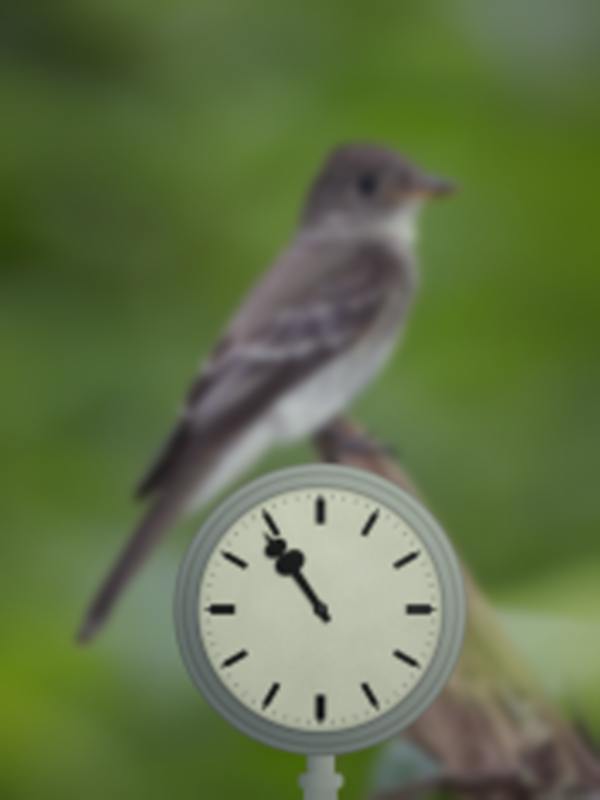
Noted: **10:54**
